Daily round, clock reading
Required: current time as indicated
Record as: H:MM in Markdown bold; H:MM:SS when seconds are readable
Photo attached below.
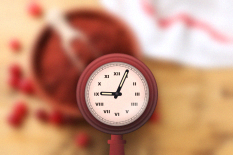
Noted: **9:04**
